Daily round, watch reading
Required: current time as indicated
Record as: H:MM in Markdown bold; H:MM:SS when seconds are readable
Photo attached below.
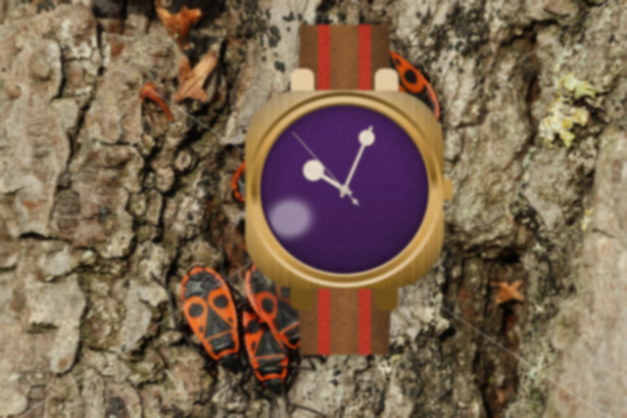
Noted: **10:03:53**
